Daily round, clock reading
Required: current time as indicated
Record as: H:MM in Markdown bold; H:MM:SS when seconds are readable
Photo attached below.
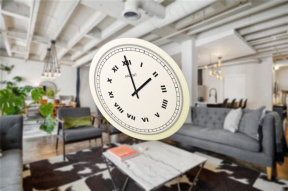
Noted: **2:00**
